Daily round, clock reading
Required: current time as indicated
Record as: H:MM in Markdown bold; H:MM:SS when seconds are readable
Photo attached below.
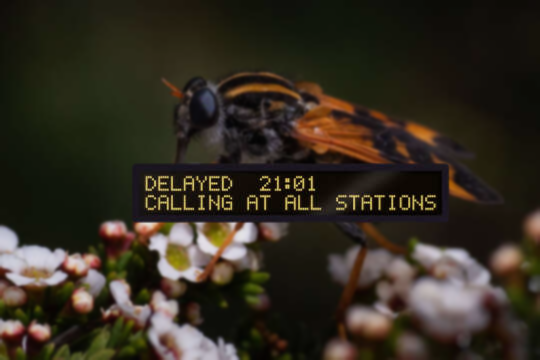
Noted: **21:01**
